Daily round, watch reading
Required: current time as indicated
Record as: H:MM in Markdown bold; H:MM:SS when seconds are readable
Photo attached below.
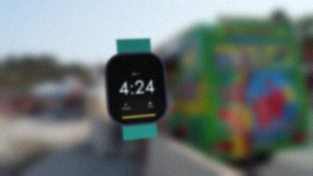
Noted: **4:24**
